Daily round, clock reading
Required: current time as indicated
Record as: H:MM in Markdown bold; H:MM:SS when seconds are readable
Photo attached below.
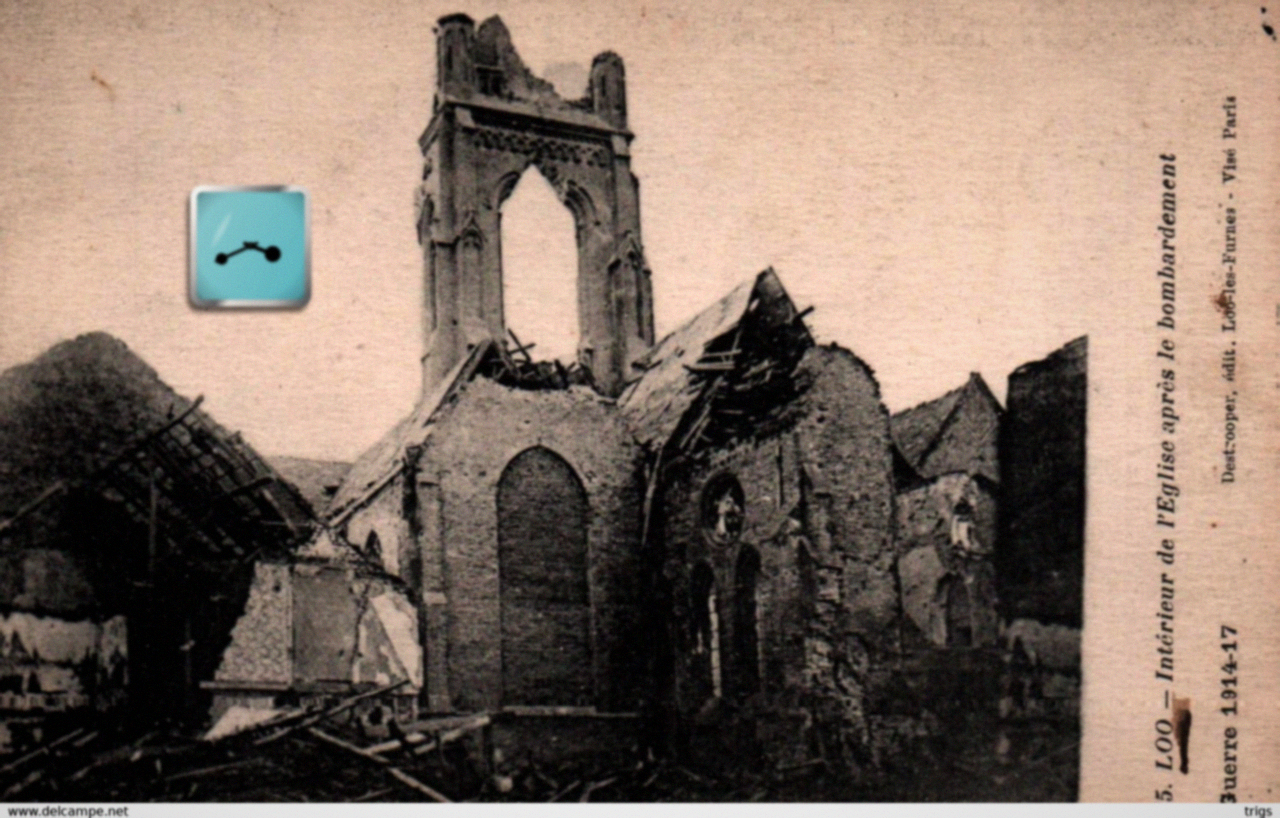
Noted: **3:41**
